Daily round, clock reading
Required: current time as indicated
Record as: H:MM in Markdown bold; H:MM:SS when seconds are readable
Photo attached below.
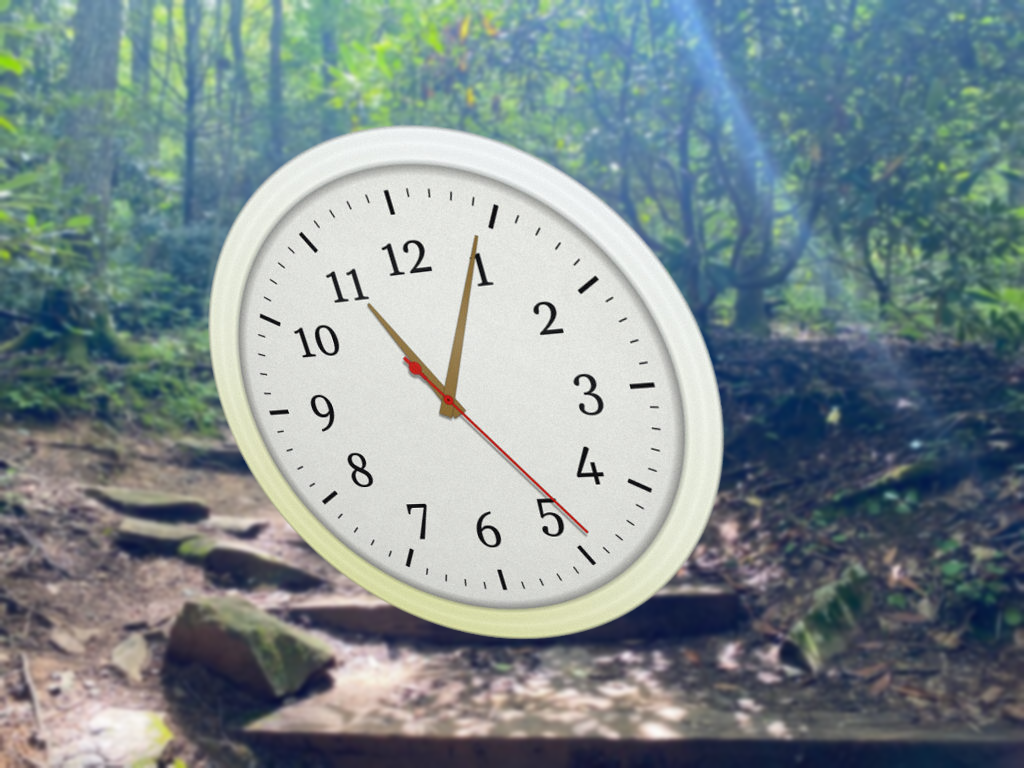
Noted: **11:04:24**
